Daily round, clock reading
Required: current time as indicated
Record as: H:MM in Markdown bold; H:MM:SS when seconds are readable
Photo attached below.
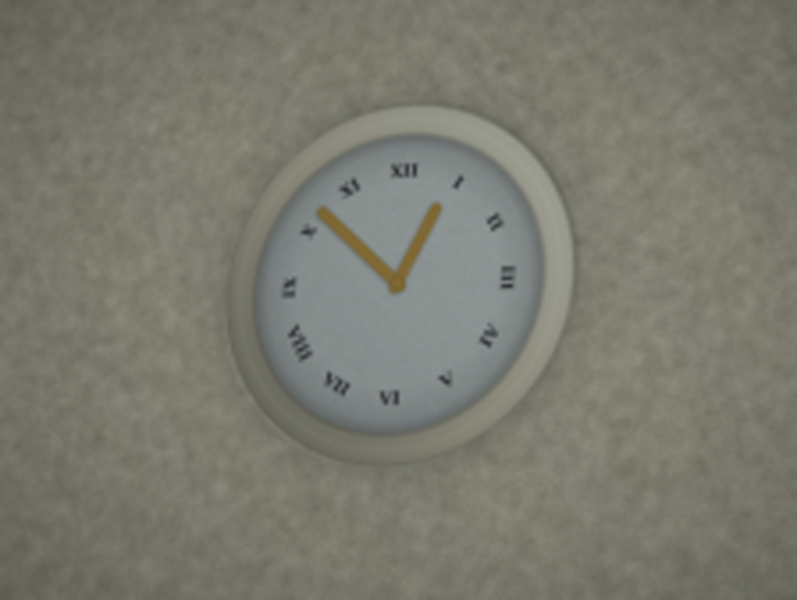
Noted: **12:52**
